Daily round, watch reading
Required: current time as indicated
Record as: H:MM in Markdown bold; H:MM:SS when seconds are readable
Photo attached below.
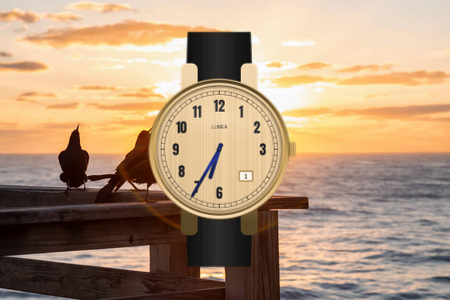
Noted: **6:35**
